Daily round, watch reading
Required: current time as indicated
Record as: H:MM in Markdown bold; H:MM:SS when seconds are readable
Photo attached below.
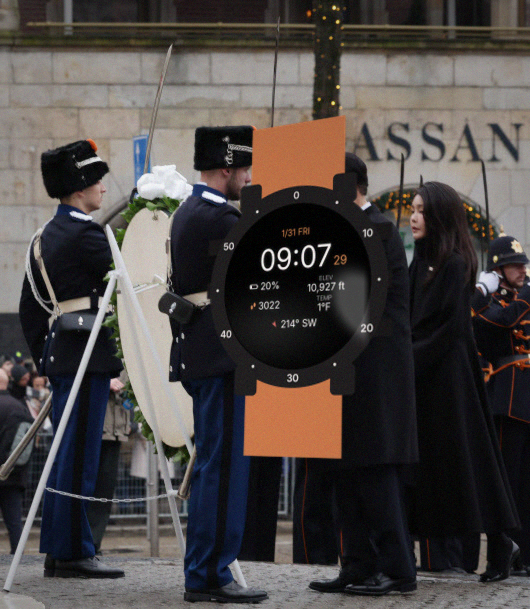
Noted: **9:07:29**
